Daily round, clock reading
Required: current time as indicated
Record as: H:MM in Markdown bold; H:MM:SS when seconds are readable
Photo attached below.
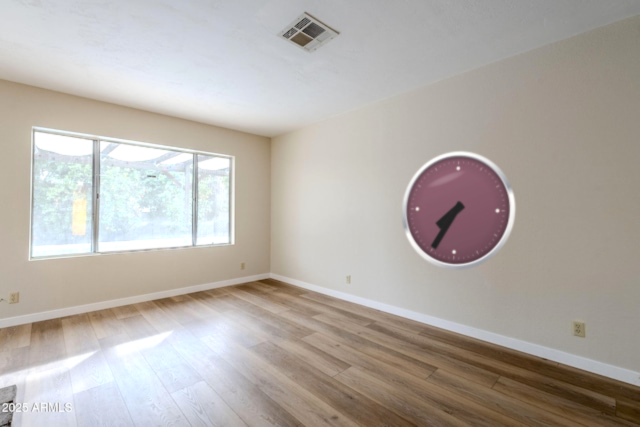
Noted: **7:35**
